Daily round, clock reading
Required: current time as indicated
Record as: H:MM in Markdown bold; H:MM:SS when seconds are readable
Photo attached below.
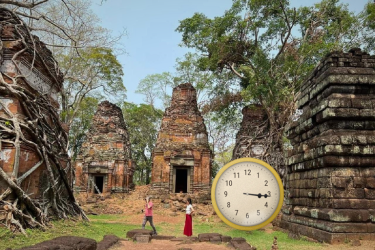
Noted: **3:16**
